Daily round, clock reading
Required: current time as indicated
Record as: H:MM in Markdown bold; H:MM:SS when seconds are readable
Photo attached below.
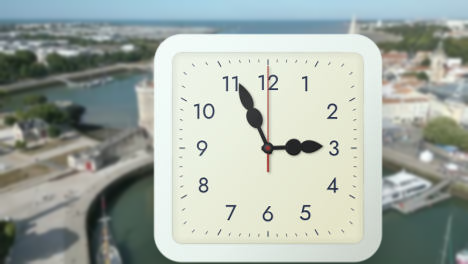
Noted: **2:56:00**
